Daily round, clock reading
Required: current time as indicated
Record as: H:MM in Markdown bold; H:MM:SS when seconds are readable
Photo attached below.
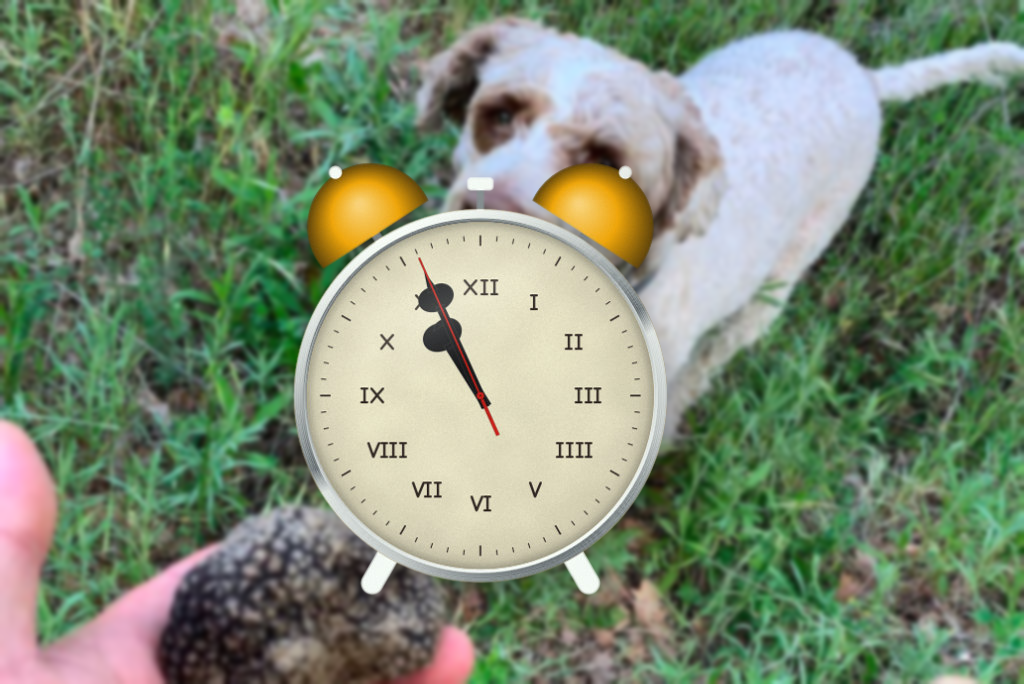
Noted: **10:55:56**
